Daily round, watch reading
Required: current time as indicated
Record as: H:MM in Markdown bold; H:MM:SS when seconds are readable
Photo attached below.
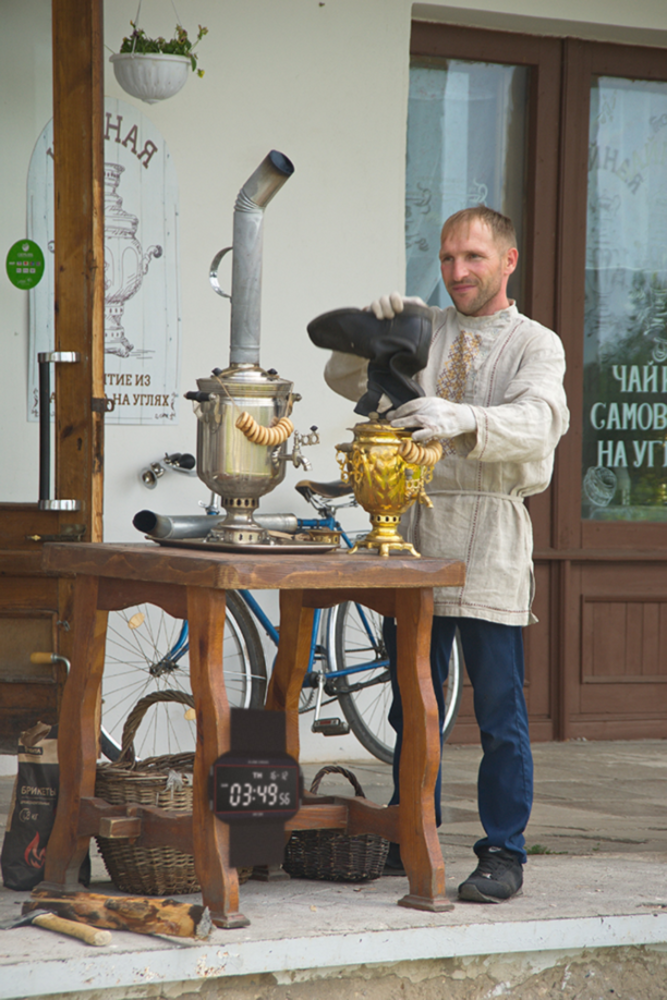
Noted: **3:49**
